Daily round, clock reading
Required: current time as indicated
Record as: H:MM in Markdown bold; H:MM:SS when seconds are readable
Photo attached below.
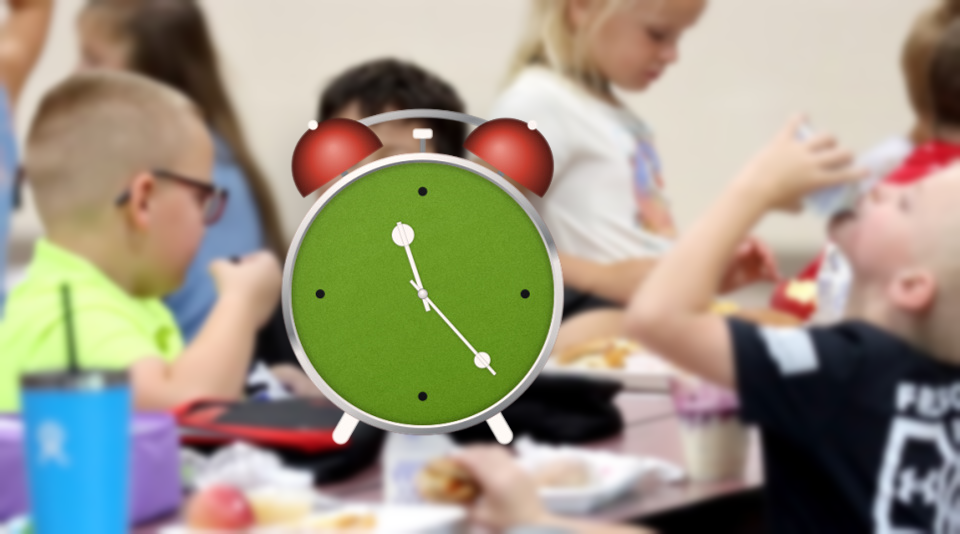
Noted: **11:23**
